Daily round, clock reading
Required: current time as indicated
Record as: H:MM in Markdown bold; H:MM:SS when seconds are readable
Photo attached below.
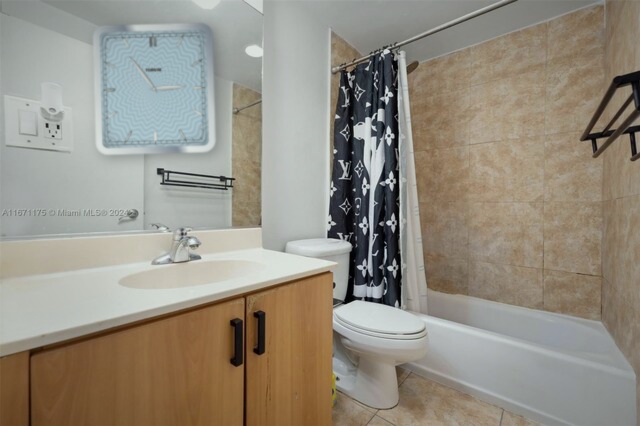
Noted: **2:54**
